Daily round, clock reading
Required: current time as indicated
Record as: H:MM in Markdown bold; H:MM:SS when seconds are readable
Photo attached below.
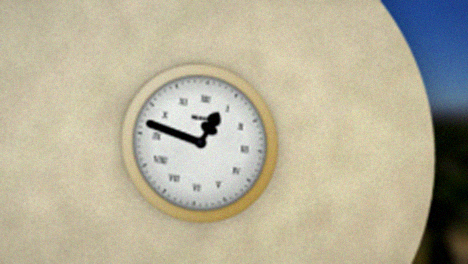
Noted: **12:47**
